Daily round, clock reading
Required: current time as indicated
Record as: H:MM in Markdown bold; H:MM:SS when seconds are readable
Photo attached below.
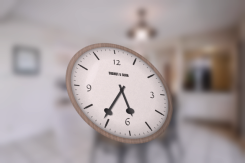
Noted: **5:36**
